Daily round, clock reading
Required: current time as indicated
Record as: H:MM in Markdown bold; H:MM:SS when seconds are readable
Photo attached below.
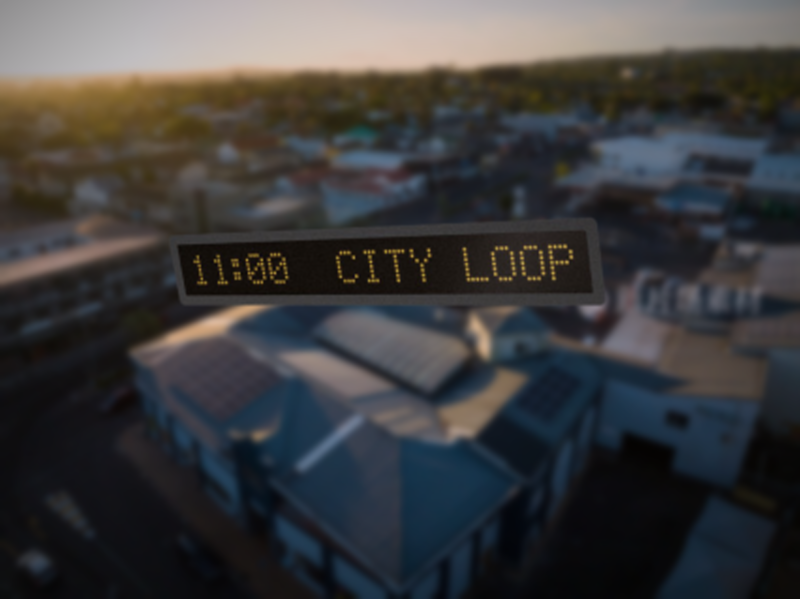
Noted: **11:00**
